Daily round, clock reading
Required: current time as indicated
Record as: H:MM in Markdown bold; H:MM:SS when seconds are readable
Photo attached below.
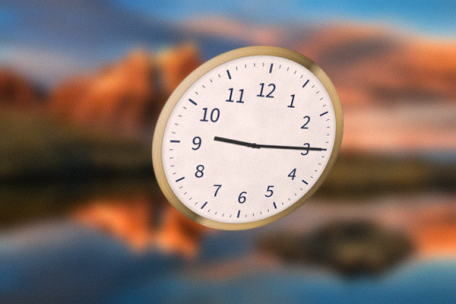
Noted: **9:15**
